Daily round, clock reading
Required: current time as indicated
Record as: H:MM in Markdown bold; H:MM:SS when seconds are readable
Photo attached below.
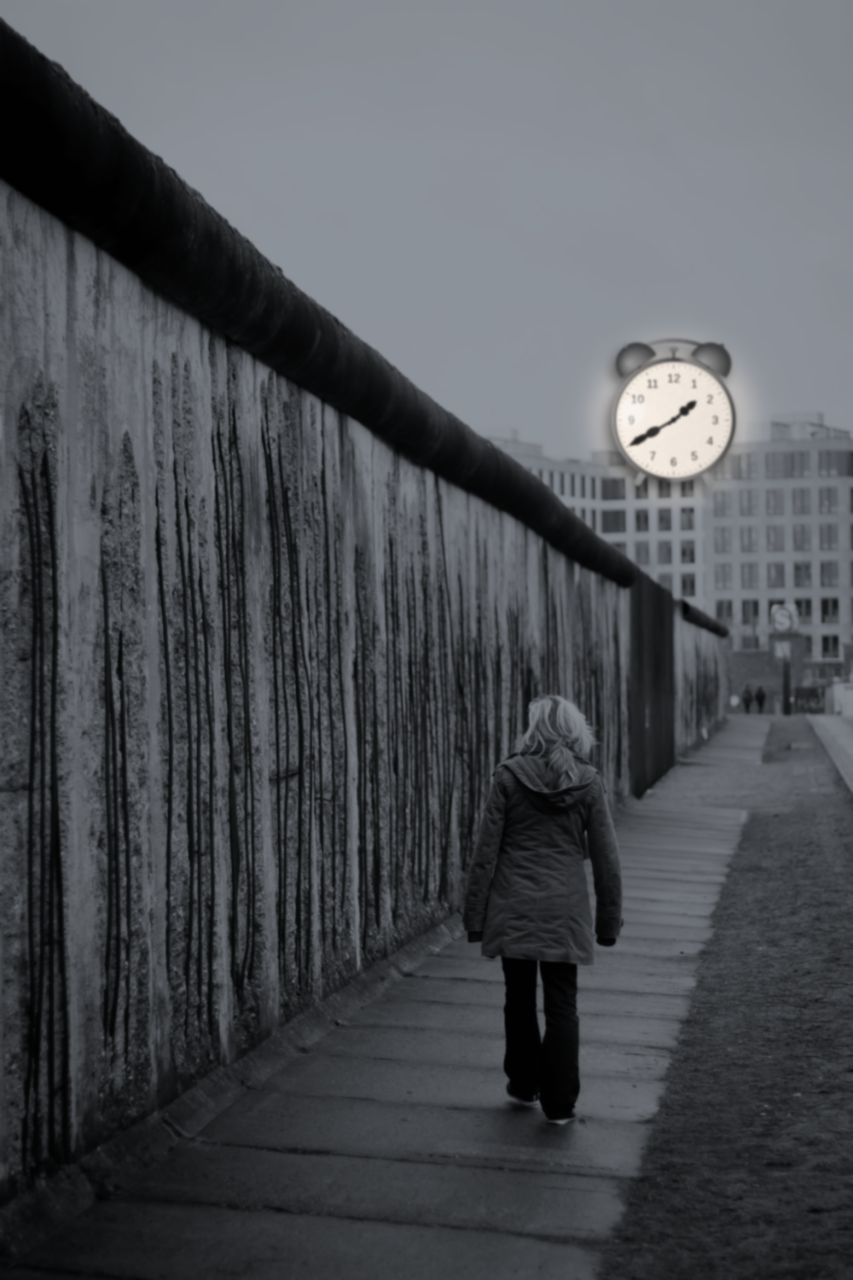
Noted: **1:40**
